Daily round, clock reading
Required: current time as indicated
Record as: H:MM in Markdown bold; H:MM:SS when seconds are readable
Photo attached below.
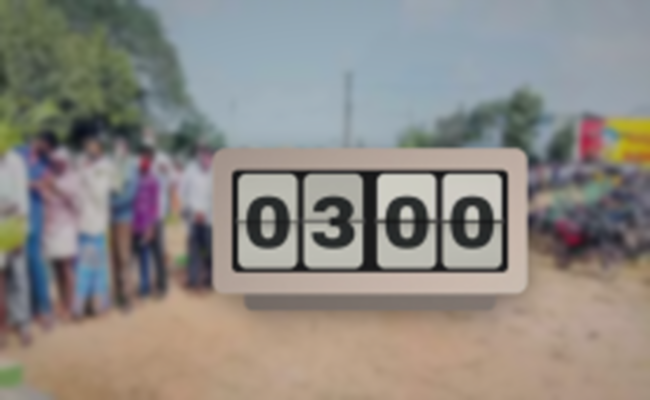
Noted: **3:00**
